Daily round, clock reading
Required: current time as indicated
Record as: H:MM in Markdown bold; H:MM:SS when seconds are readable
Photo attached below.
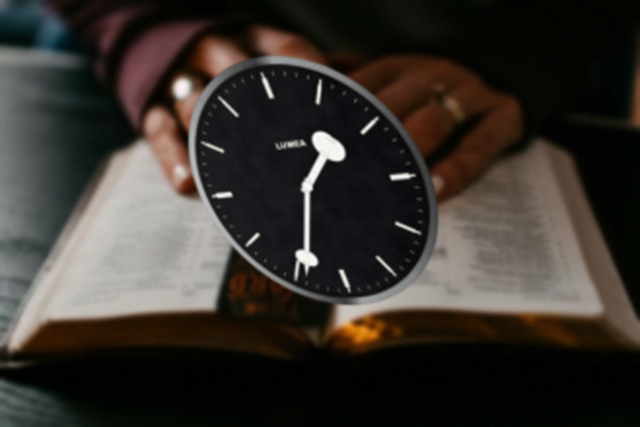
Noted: **1:34**
